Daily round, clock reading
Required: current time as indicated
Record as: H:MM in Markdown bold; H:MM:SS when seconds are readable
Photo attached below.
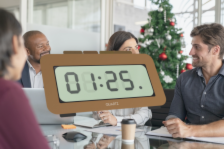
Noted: **1:25**
